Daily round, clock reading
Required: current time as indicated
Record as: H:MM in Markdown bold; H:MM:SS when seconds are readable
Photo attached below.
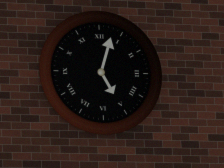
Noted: **5:03**
